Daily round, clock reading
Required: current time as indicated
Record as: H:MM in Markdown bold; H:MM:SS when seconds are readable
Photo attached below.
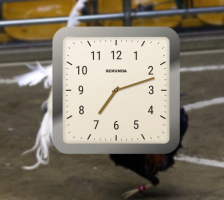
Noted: **7:12**
